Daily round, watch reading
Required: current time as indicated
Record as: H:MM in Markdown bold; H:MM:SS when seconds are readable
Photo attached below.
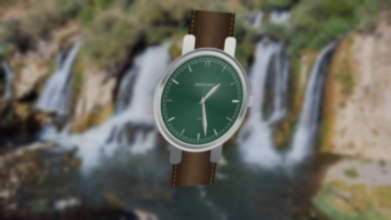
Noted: **1:28**
